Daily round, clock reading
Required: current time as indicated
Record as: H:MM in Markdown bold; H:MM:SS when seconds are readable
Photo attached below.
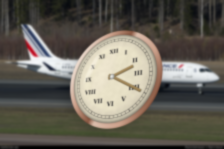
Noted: **2:20**
